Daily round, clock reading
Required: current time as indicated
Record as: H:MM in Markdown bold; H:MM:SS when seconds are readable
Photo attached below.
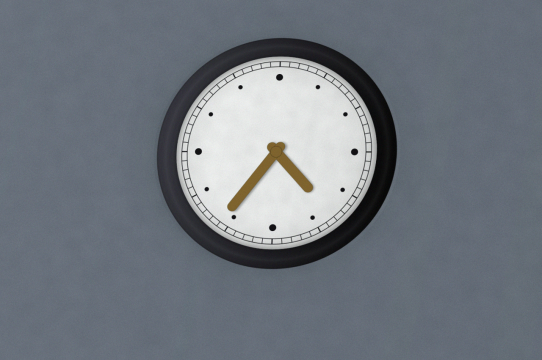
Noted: **4:36**
